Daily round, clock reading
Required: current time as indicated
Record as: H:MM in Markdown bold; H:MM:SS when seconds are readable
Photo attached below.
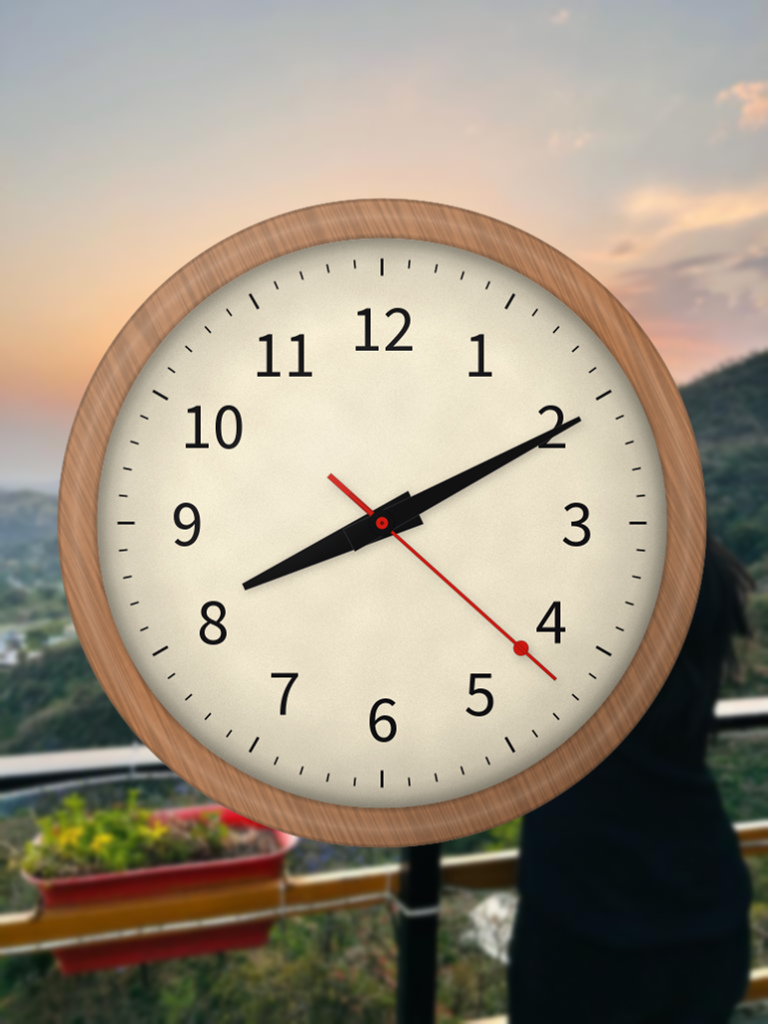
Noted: **8:10:22**
